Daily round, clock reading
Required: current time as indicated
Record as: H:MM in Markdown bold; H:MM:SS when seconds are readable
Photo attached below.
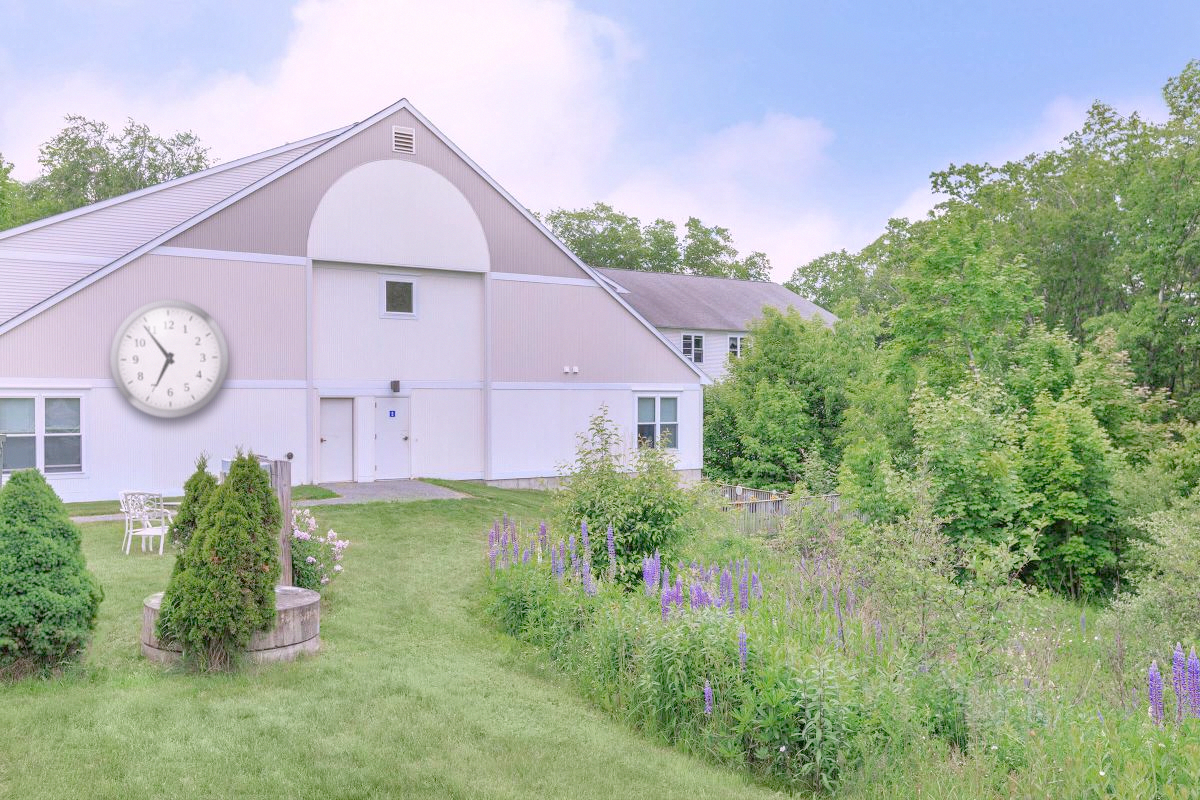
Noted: **6:54**
